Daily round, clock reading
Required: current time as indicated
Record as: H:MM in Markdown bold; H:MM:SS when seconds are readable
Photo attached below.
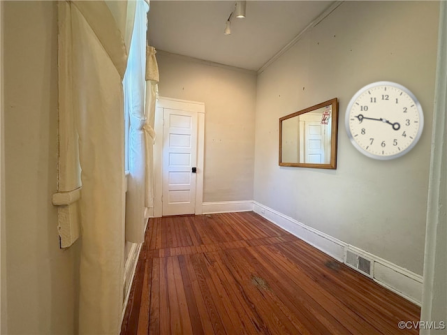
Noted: **3:46**
